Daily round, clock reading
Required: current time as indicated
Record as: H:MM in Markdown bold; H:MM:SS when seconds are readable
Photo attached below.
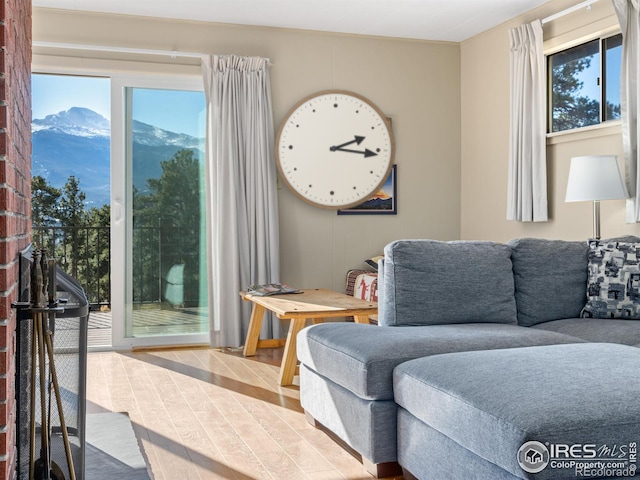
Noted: **2:16**
